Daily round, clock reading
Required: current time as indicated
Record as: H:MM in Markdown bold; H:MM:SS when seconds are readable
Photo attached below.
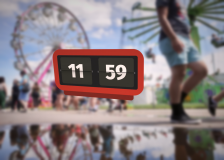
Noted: **11:59**
